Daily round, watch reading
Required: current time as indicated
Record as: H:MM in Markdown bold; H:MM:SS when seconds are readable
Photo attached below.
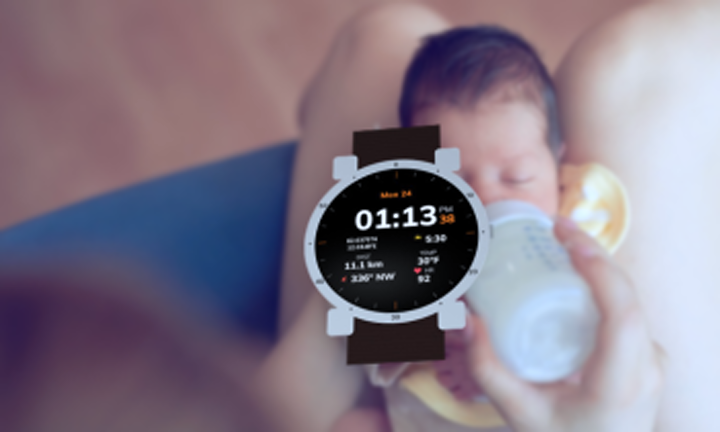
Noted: **1:13**
